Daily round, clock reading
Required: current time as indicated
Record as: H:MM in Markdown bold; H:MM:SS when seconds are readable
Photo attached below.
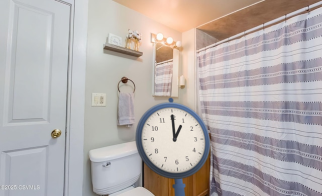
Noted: **1:00**
